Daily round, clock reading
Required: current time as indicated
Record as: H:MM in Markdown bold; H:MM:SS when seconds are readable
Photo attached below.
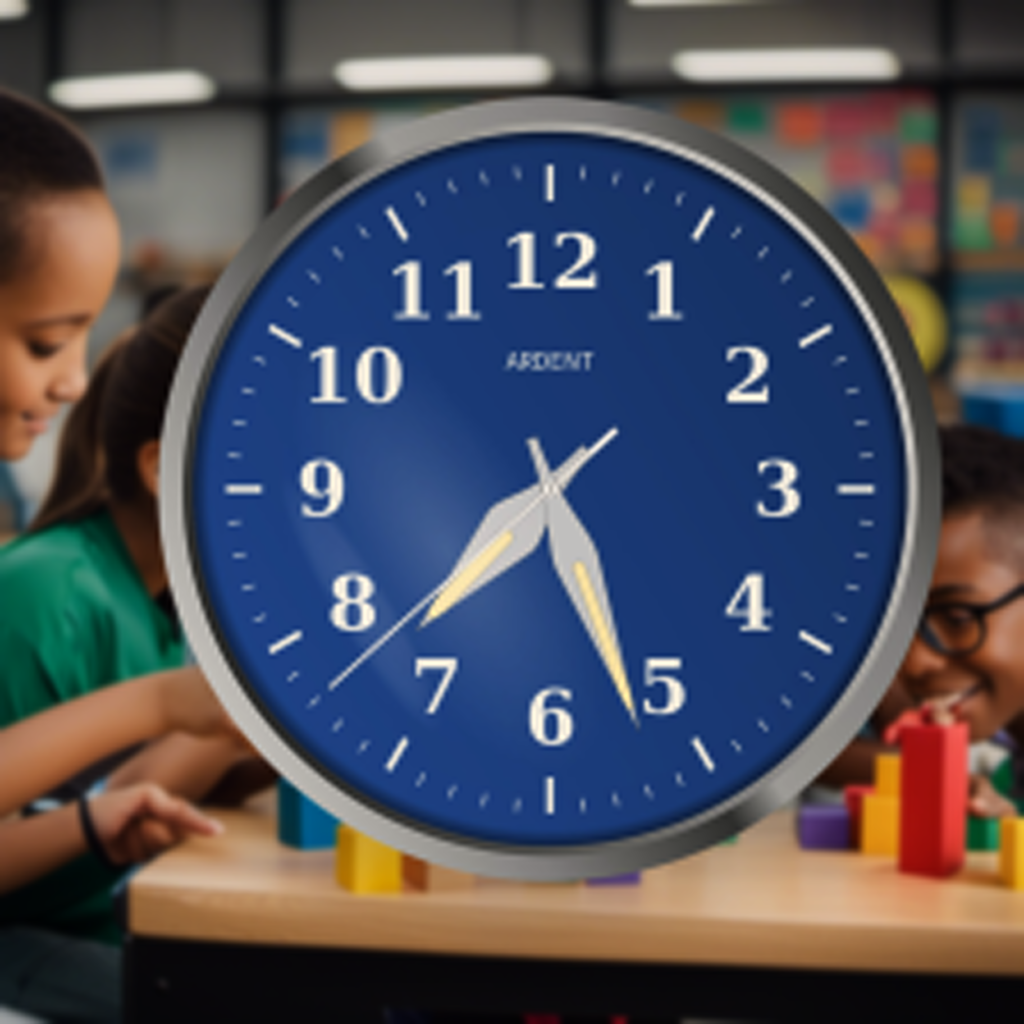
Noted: **7:26:38**
